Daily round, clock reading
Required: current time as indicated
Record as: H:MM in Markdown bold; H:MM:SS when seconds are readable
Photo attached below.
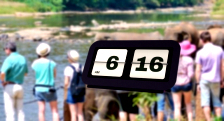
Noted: **6:16**
